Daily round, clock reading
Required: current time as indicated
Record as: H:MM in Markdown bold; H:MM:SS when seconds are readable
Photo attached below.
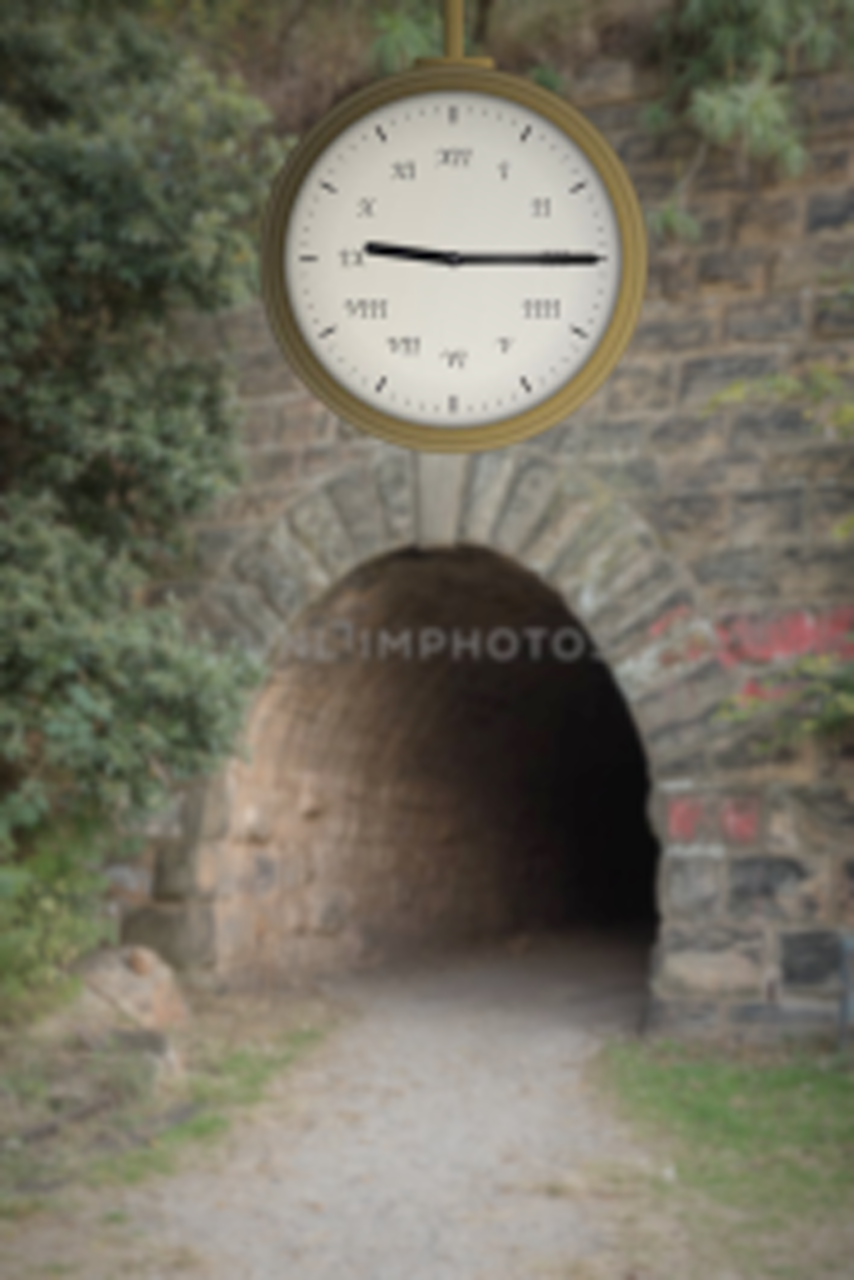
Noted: **9:15**
